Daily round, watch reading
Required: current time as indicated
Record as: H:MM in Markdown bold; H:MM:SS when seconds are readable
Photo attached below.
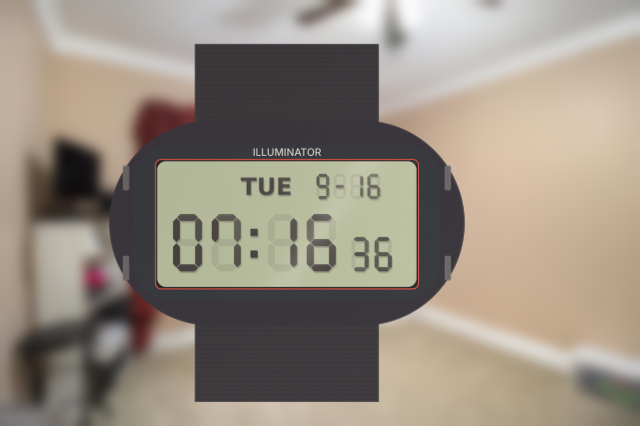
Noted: **7:16:36**
